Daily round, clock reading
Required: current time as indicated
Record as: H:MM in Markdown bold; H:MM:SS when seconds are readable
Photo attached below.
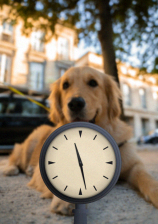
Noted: **11:28**
